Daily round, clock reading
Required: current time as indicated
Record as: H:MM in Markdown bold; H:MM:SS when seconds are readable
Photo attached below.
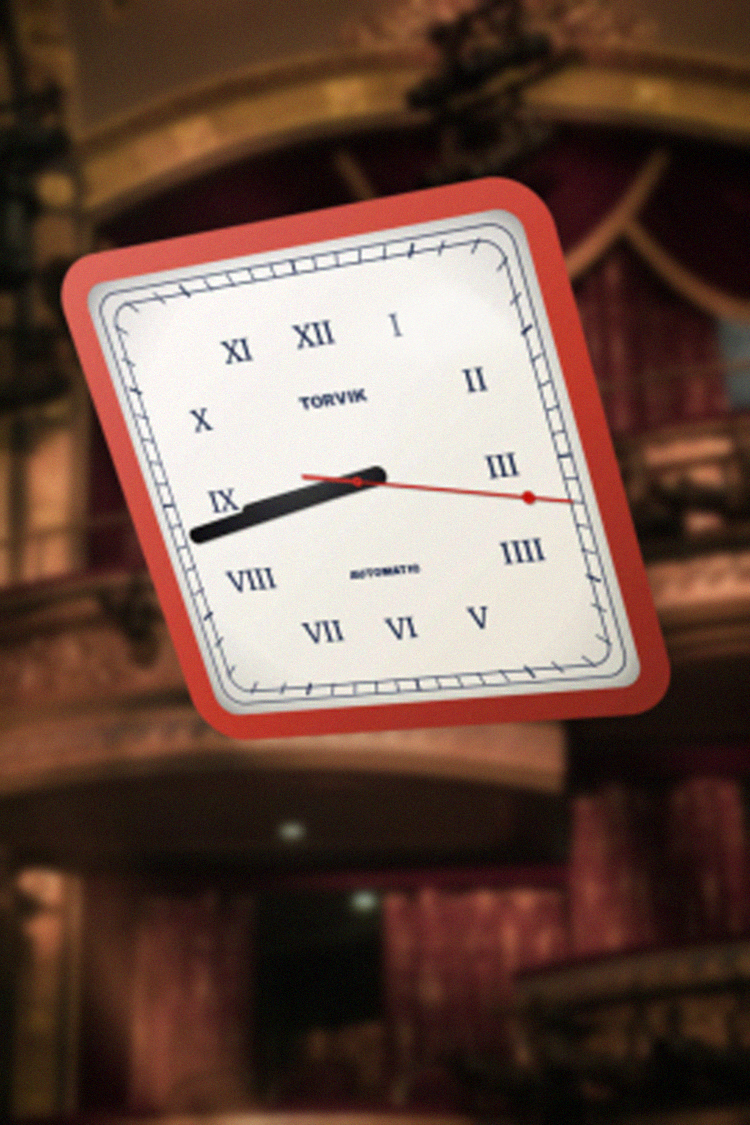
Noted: **8:43:17**
